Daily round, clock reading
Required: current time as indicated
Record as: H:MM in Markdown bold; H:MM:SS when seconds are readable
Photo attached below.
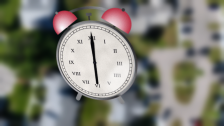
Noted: **6:00**
